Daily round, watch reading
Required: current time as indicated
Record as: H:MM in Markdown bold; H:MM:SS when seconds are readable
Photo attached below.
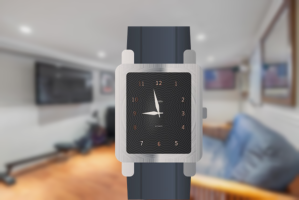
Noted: **8:58**
